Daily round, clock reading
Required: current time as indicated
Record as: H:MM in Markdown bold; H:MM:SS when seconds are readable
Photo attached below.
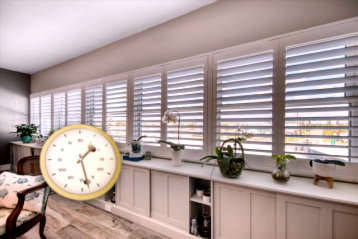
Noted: **1:28**
